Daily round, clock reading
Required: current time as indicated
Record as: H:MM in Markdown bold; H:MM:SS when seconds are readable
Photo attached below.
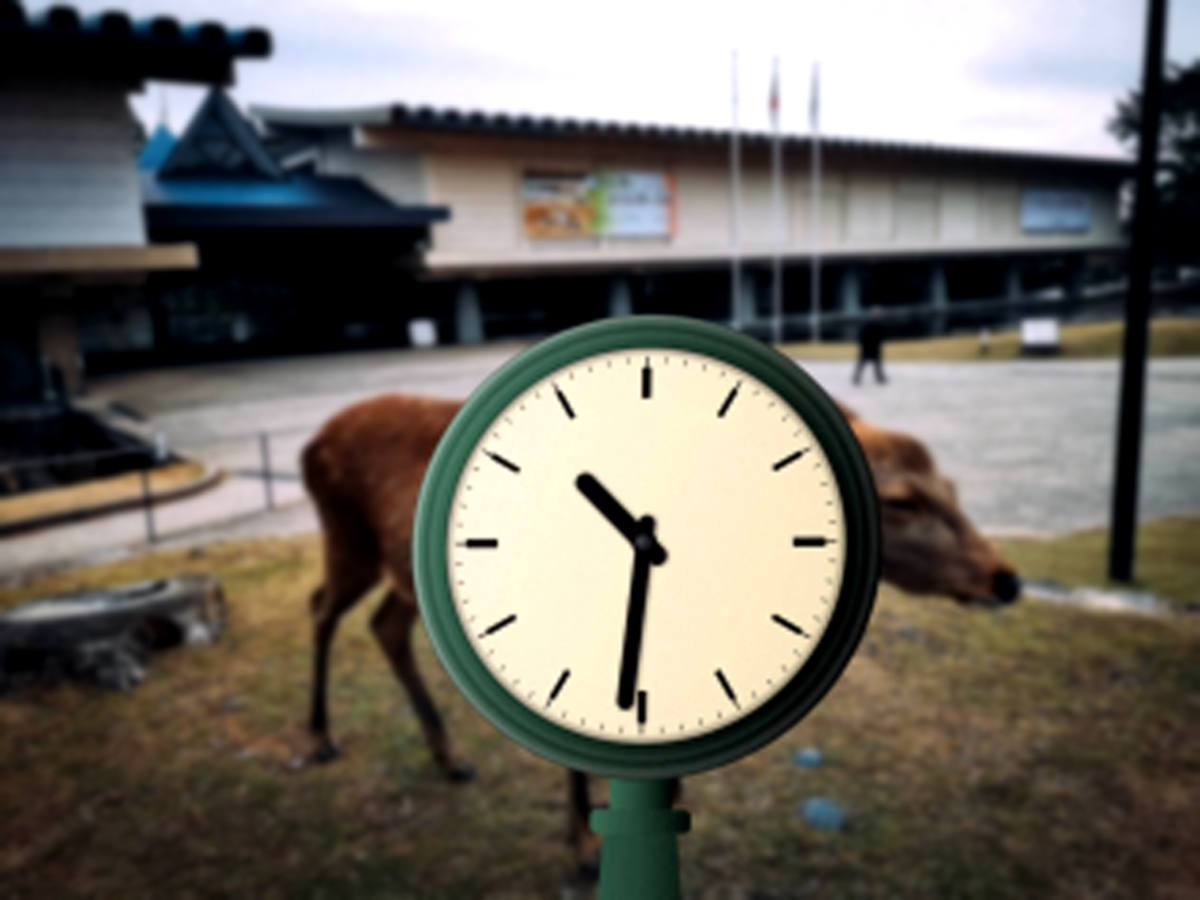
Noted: **10:31**
